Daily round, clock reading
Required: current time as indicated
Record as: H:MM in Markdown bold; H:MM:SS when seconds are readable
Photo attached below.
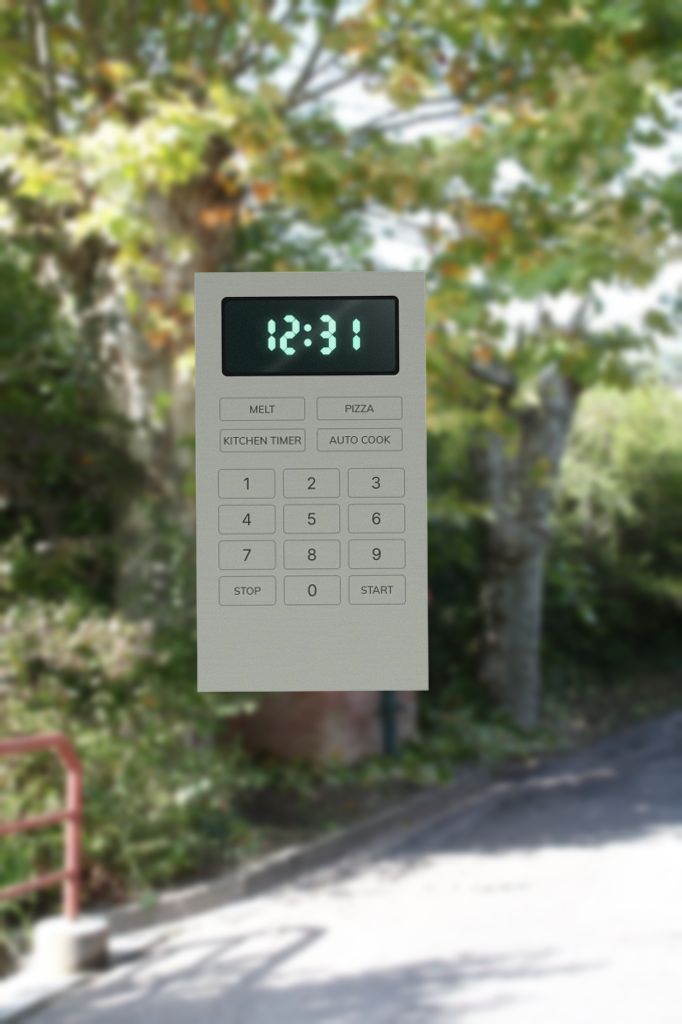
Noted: **12:31**
